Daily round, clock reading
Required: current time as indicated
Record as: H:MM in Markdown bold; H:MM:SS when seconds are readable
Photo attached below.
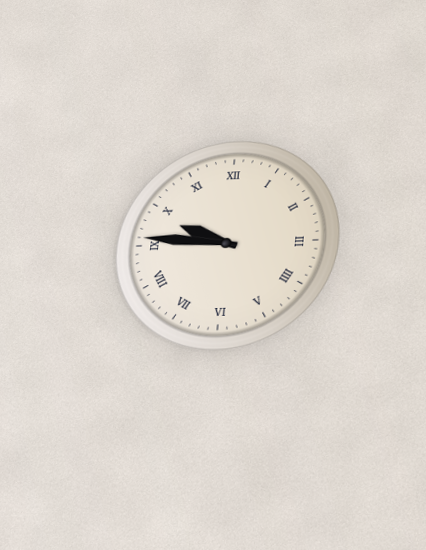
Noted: **9:46**
